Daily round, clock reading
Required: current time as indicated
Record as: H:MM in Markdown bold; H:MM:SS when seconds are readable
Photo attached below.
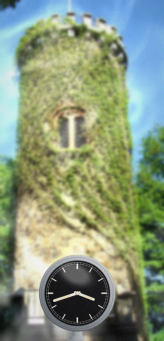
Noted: **3:42**
